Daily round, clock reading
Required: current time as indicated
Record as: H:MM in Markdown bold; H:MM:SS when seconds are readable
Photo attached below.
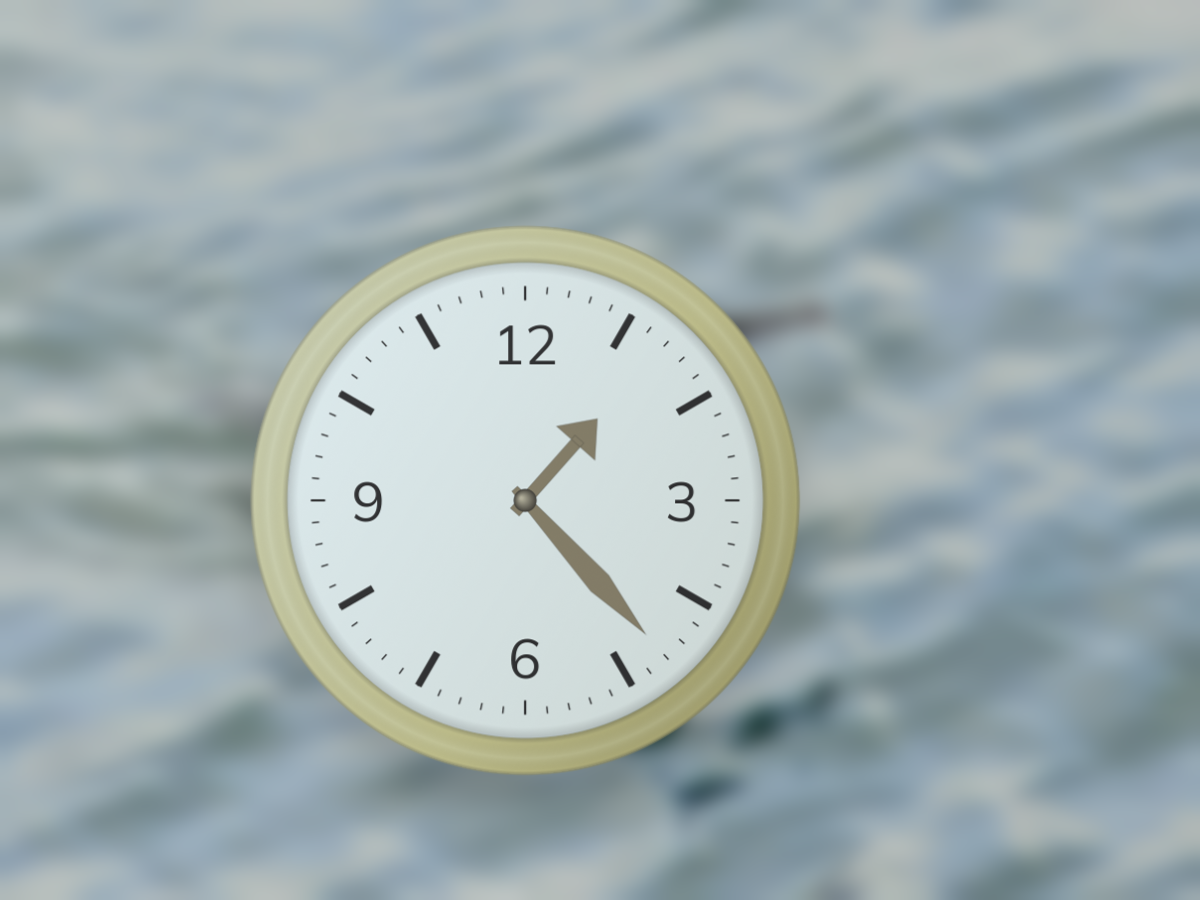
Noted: **1:23**
